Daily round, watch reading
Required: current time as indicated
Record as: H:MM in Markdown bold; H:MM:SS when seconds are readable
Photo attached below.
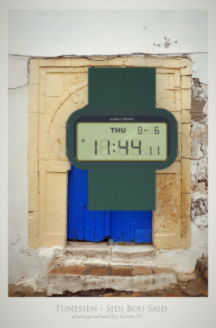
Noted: **11:44:11**
